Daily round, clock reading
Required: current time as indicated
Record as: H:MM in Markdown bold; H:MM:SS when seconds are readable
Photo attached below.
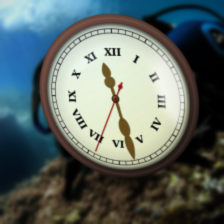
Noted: **11:27:34**
